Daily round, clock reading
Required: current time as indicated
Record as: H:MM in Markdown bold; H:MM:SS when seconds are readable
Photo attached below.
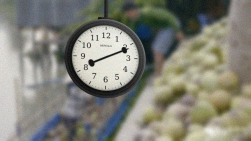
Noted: **8:11**
